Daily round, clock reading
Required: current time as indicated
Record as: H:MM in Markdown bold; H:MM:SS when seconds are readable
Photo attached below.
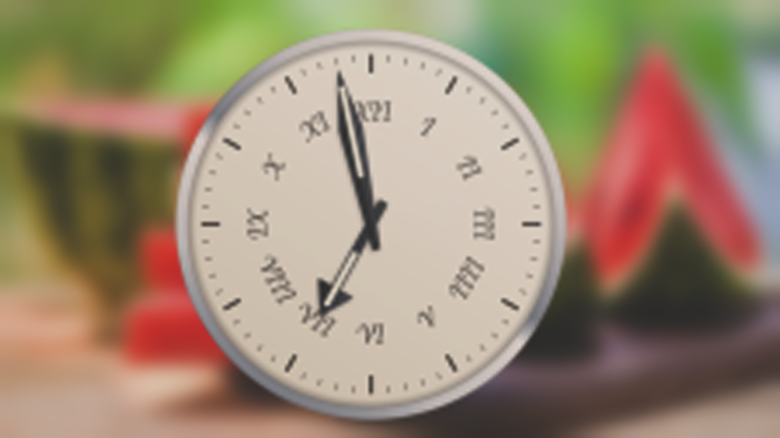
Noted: **6:58**
